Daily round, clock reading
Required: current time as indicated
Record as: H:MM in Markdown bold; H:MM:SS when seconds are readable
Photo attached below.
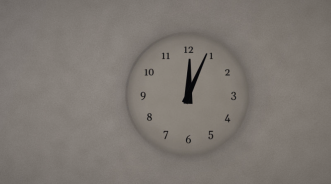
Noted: **12:04**
